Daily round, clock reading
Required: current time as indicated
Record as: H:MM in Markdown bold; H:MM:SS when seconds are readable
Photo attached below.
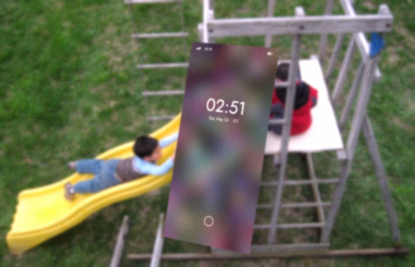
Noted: **2:51**
